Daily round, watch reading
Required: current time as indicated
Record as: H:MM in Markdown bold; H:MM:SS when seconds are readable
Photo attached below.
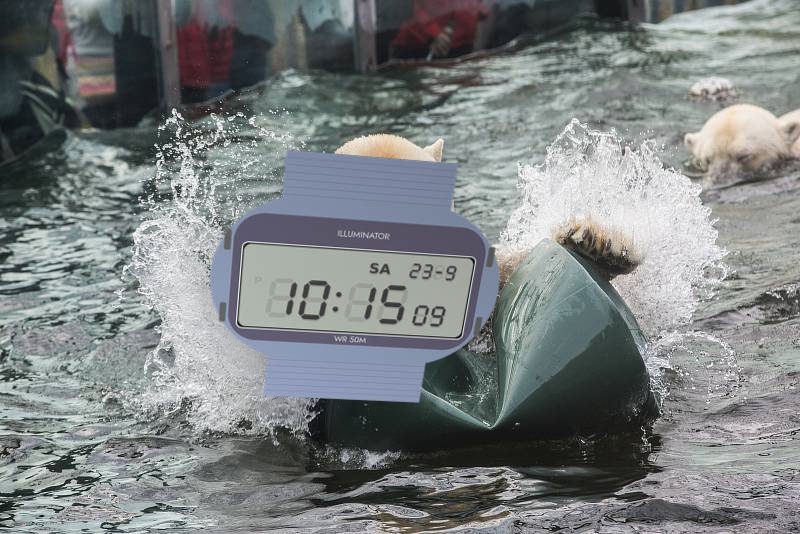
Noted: **10:15:09**
